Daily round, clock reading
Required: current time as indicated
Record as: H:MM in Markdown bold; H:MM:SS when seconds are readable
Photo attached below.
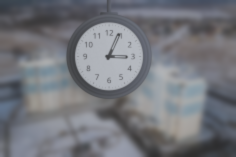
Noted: **3:04**
